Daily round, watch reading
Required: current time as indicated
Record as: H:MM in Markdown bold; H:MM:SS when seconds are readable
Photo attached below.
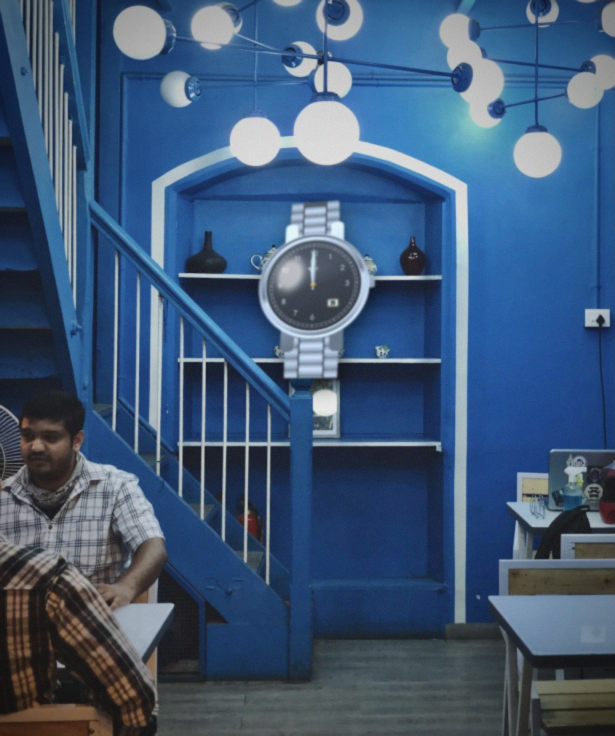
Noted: **12:00**
